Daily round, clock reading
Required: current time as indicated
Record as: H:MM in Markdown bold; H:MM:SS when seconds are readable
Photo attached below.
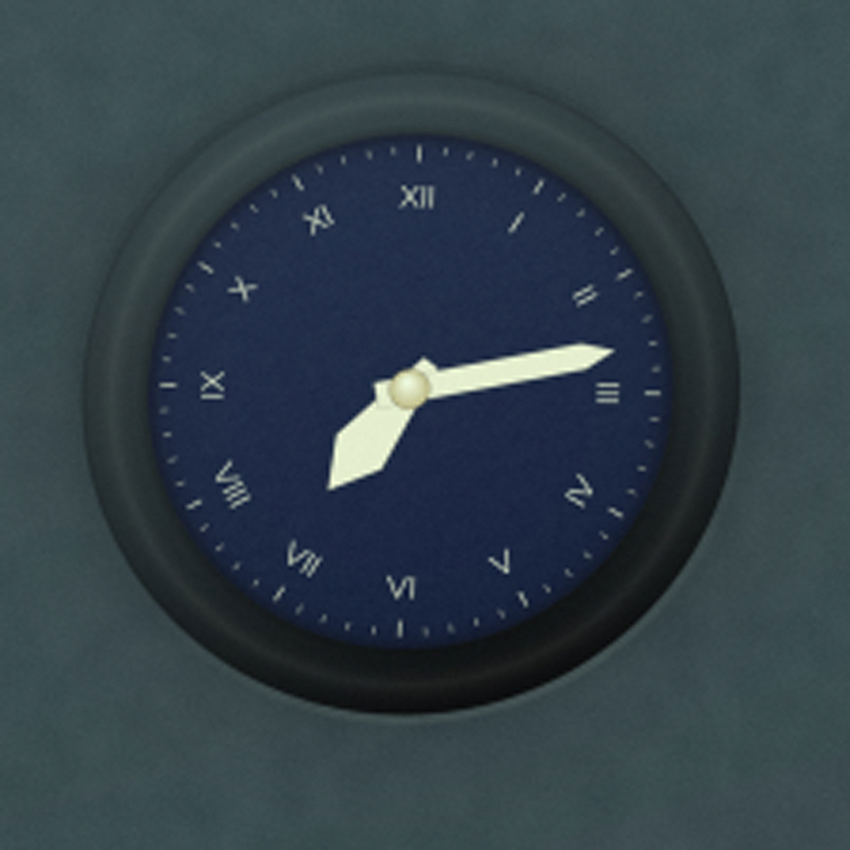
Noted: **7:13**
